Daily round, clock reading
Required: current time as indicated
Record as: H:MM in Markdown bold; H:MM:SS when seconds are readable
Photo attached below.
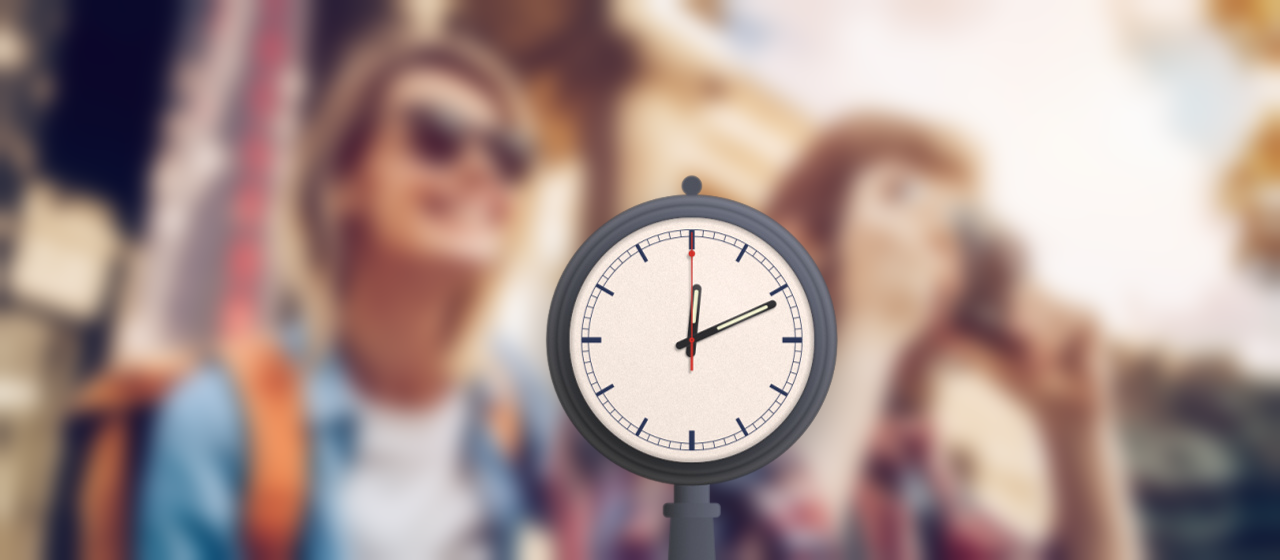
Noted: **12:11:00**
